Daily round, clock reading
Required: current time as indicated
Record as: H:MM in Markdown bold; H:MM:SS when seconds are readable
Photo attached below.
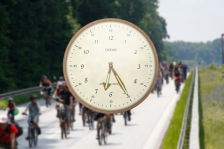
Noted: **6:25**
